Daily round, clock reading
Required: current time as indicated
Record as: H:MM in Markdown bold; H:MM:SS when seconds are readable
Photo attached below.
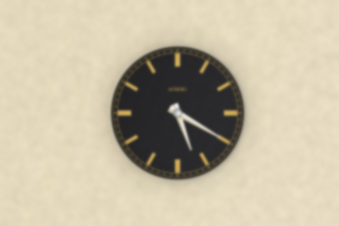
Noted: **5:20**
